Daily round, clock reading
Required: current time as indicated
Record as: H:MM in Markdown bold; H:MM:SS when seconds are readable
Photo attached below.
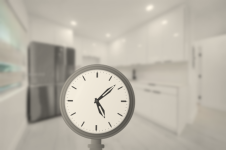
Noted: **5:08**
